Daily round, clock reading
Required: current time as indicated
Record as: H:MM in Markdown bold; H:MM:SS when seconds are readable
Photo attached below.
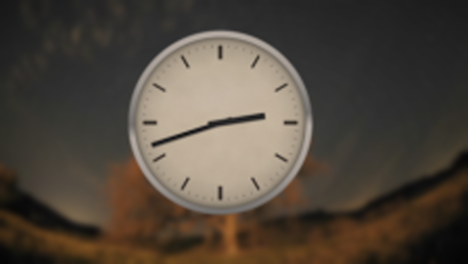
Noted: **2:42**
